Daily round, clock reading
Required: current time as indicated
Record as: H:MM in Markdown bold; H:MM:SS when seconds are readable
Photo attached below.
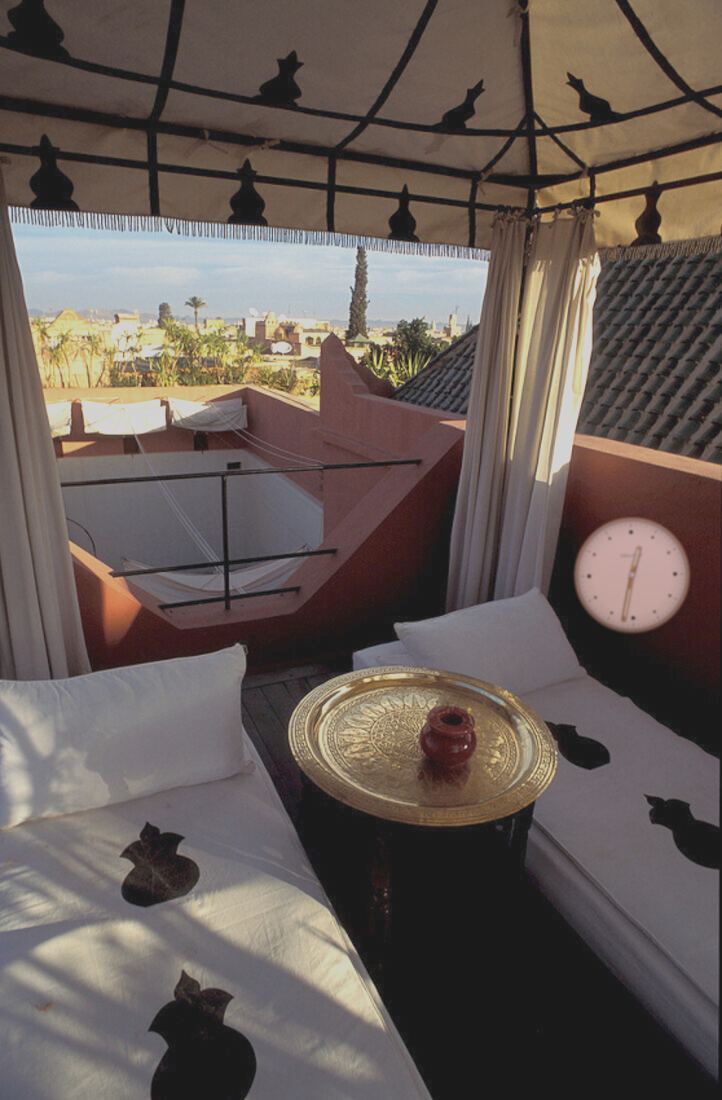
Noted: **12:32**
